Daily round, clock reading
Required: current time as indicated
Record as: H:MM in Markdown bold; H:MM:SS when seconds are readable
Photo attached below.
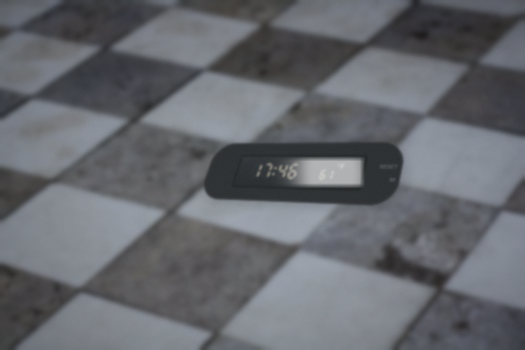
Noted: **17:46**
